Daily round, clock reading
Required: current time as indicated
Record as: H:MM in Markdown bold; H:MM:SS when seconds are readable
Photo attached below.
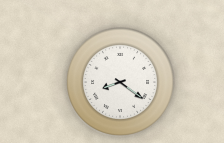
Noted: **8:21**
